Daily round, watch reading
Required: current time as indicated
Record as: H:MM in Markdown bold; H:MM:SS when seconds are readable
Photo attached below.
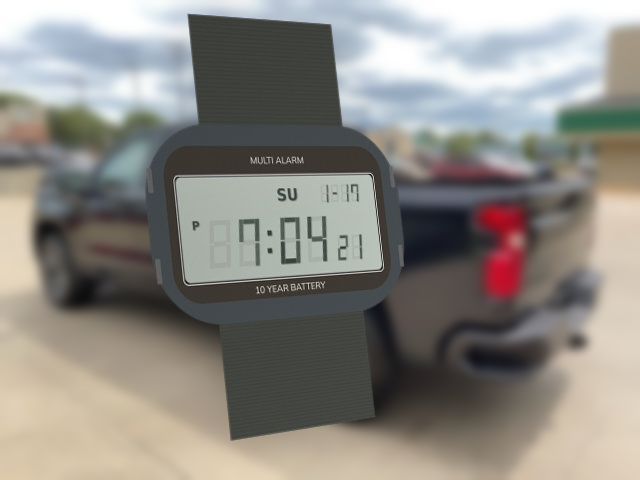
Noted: **7:04:21**
